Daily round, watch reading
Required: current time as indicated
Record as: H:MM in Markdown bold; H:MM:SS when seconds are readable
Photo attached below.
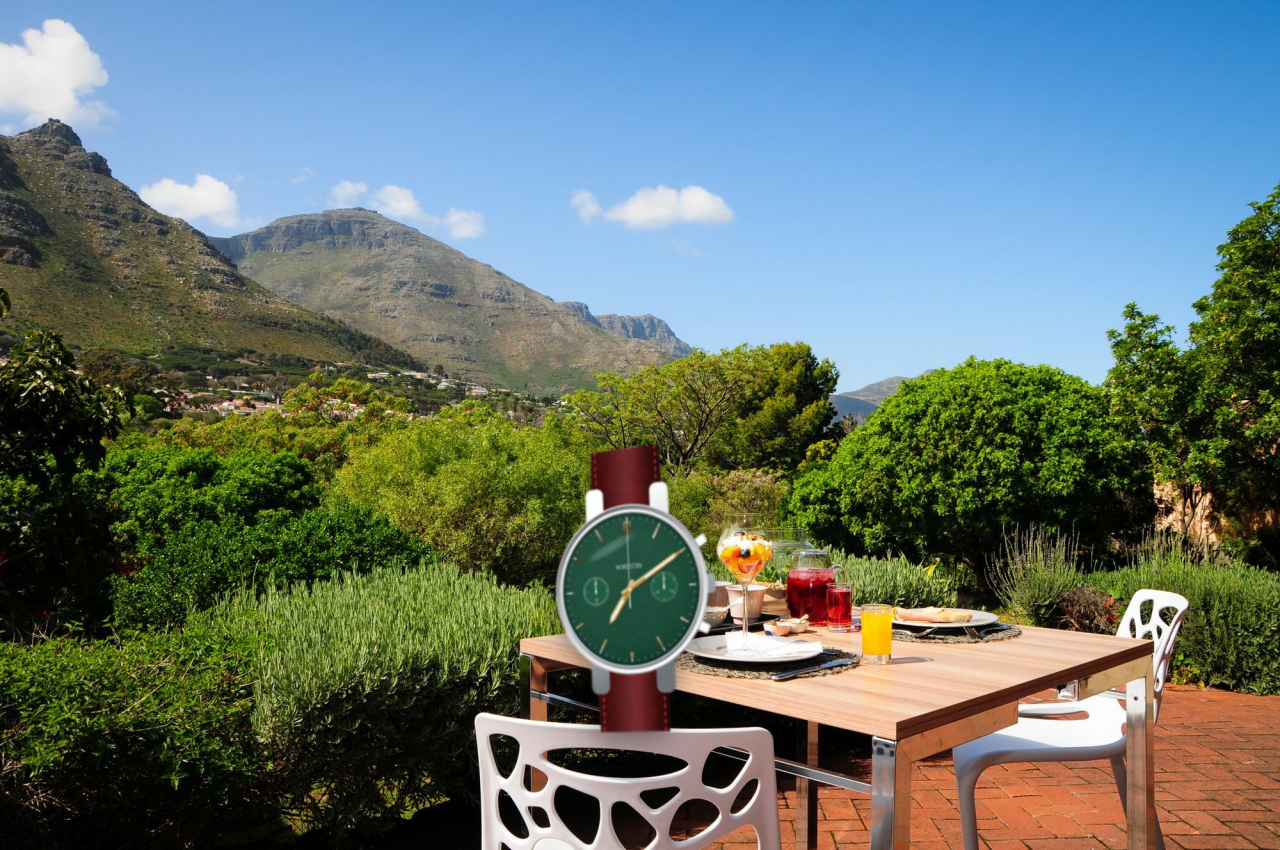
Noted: **7:10**
